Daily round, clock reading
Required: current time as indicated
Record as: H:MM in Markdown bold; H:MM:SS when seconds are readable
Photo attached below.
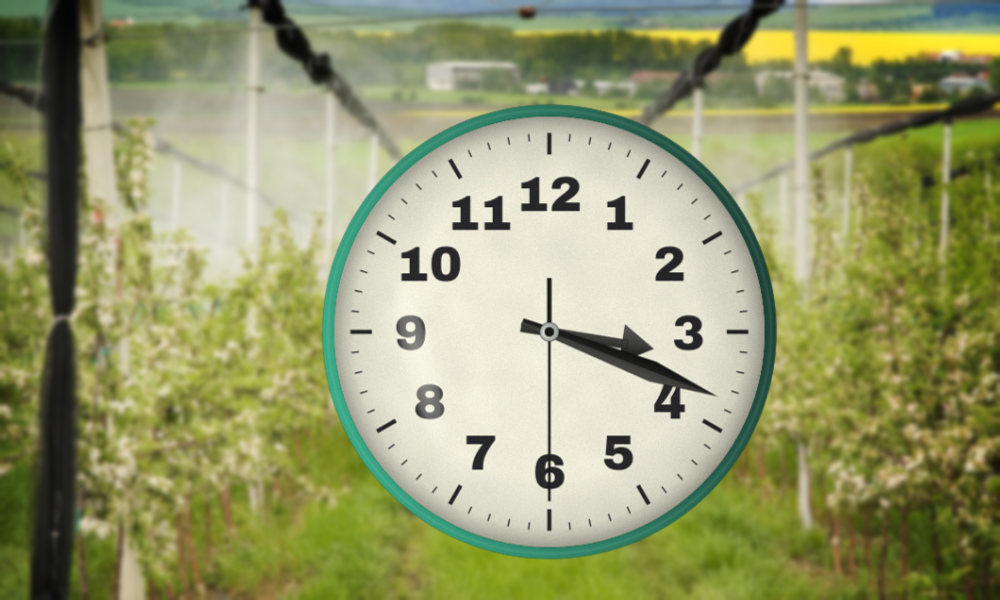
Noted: **3:18:30**
